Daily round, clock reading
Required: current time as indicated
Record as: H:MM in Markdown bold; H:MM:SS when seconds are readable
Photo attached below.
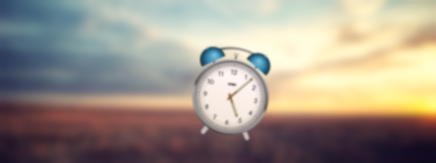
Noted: **5:07**
